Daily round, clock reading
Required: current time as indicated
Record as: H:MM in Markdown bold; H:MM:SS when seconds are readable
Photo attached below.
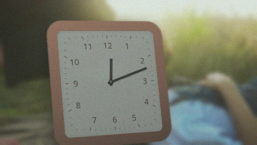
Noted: **12:12**
